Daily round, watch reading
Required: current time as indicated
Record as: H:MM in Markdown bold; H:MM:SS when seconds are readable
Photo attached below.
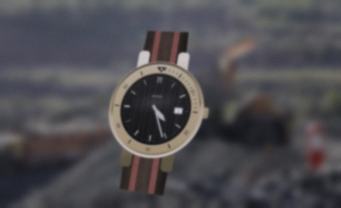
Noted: **4:26**
